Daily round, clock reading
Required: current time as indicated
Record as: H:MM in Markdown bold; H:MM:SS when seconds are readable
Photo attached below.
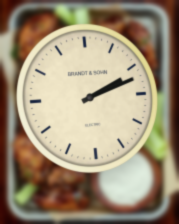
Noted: **2:12**
